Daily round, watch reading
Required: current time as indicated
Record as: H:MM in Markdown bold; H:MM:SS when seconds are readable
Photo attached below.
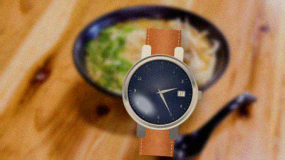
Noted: **2:25**
